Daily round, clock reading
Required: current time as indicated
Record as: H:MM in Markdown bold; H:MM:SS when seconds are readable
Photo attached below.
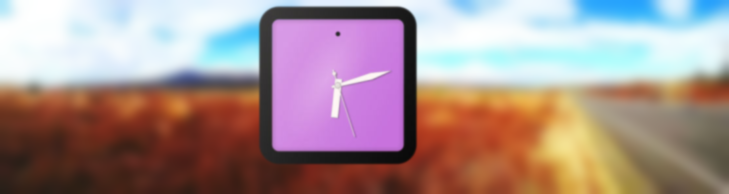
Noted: **6:12:27**
